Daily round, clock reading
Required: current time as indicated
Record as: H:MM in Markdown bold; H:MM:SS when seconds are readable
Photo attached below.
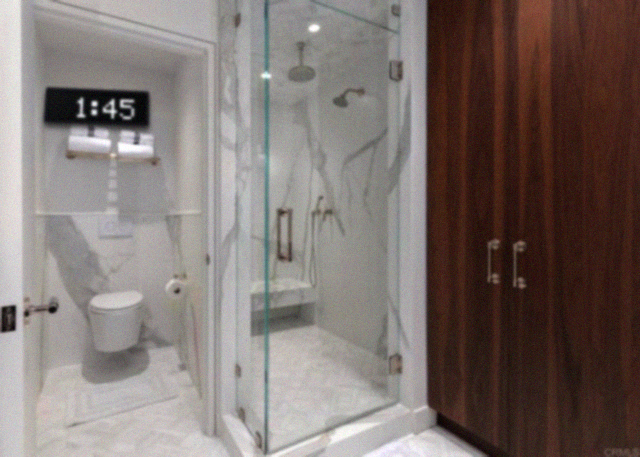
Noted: **1:45**
